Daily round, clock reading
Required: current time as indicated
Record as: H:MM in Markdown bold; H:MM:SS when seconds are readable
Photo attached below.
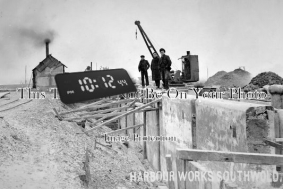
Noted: **10:12:44**
